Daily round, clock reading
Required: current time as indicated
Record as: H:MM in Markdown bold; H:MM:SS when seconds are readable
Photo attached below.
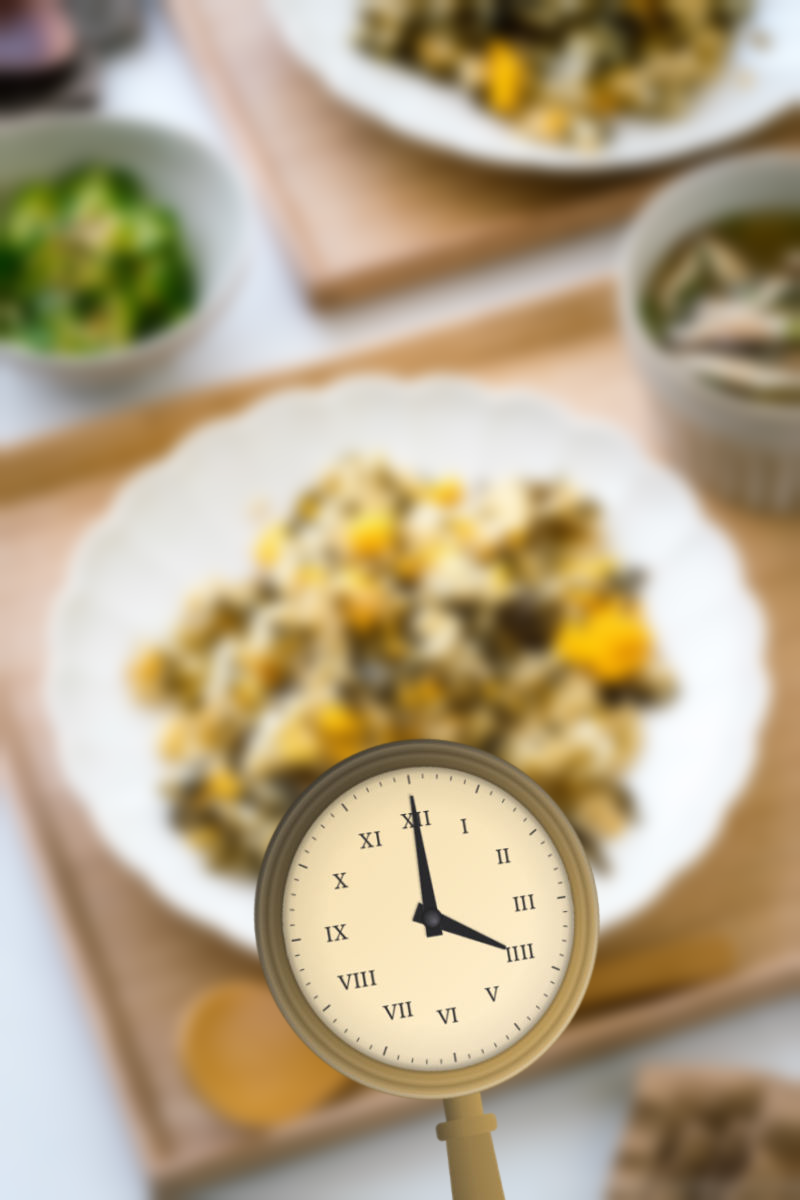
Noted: **4:00**
